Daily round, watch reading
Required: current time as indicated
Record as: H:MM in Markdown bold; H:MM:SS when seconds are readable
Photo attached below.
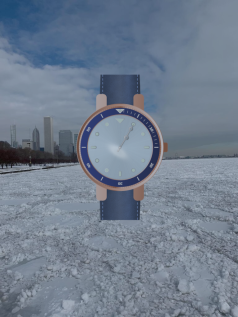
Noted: **1:05**
